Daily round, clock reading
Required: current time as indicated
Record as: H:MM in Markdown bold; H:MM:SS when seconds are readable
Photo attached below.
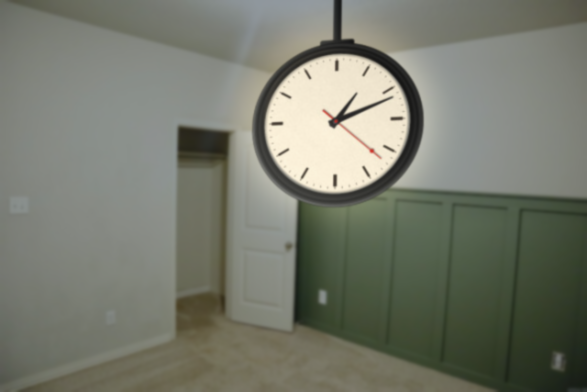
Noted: **1:11:22**
